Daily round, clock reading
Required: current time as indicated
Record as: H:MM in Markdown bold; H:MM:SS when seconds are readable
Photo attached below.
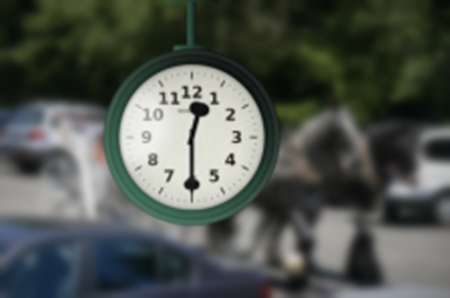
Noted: **12:30**
